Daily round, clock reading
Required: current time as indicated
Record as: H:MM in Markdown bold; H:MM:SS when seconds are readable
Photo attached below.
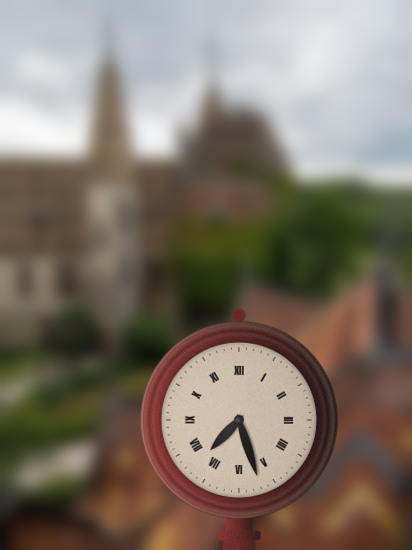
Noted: **7:27**
